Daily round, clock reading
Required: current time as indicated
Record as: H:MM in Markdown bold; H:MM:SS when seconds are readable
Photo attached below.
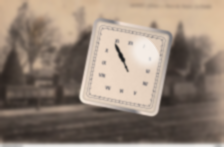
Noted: **10:54**
